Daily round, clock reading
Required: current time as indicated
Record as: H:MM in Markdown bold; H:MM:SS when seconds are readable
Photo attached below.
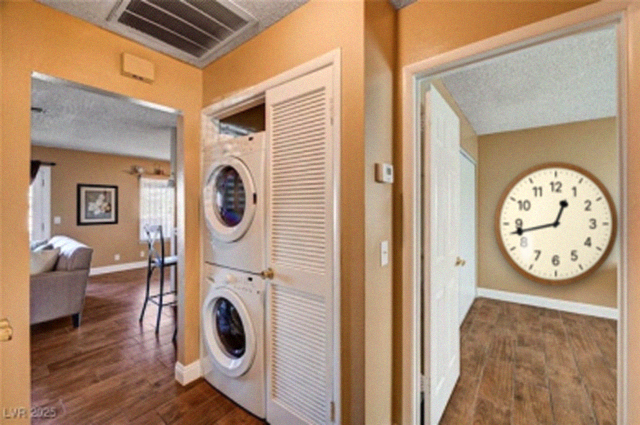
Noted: **12:43**
